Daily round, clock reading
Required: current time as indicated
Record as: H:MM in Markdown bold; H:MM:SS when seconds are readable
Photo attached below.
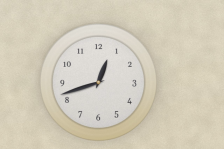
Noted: **12:42**
